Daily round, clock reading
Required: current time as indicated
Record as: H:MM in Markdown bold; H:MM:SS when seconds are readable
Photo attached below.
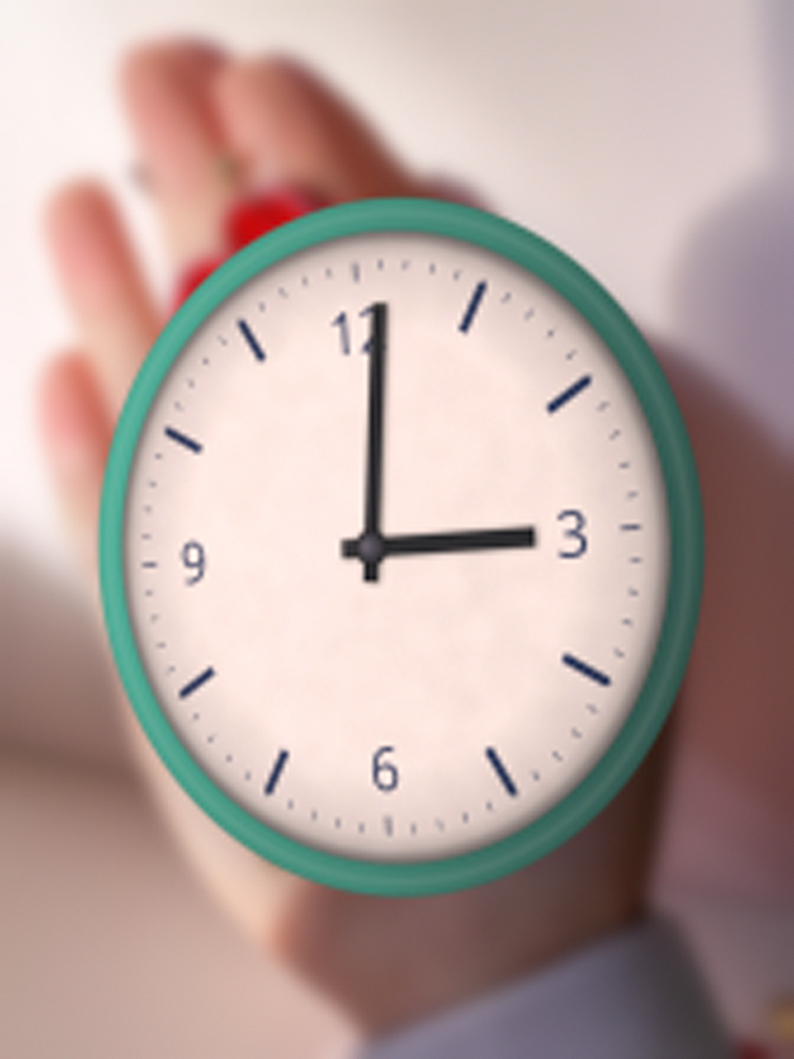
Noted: **3:01**
